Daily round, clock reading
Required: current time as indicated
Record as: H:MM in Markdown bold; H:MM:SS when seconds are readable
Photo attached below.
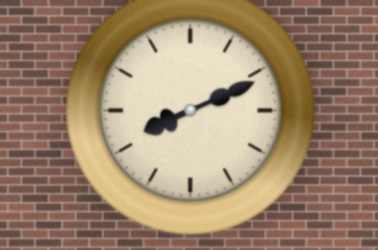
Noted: **8:11**
